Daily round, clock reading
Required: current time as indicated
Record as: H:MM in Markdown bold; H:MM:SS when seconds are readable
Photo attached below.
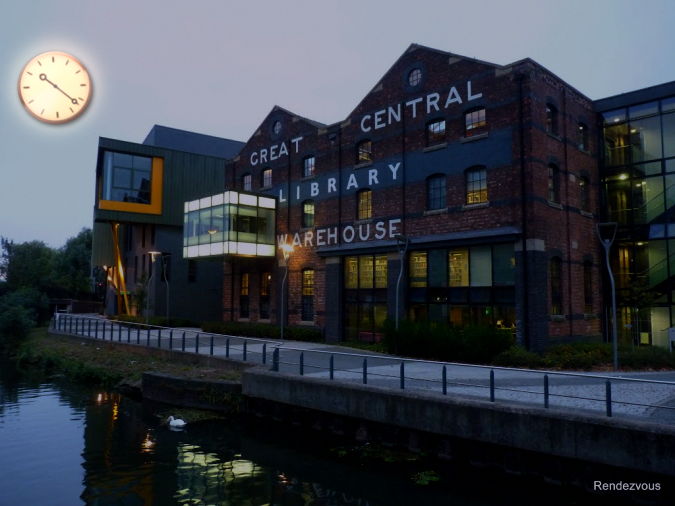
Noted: **10:22**
